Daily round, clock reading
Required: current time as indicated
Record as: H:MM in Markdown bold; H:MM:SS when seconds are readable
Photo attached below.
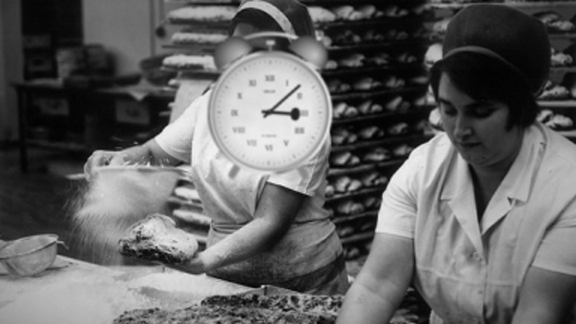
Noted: **3:08**
